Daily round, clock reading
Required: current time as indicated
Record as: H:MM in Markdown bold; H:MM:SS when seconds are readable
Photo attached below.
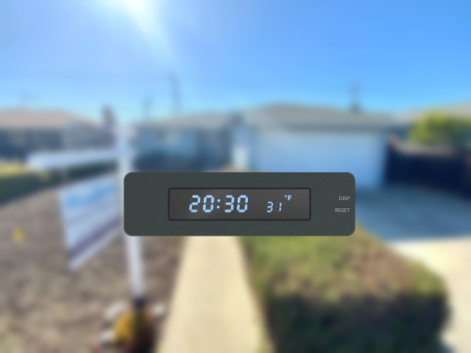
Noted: **20:30**
